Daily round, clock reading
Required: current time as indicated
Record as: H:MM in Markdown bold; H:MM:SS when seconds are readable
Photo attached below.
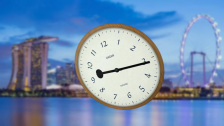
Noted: **9:16**
